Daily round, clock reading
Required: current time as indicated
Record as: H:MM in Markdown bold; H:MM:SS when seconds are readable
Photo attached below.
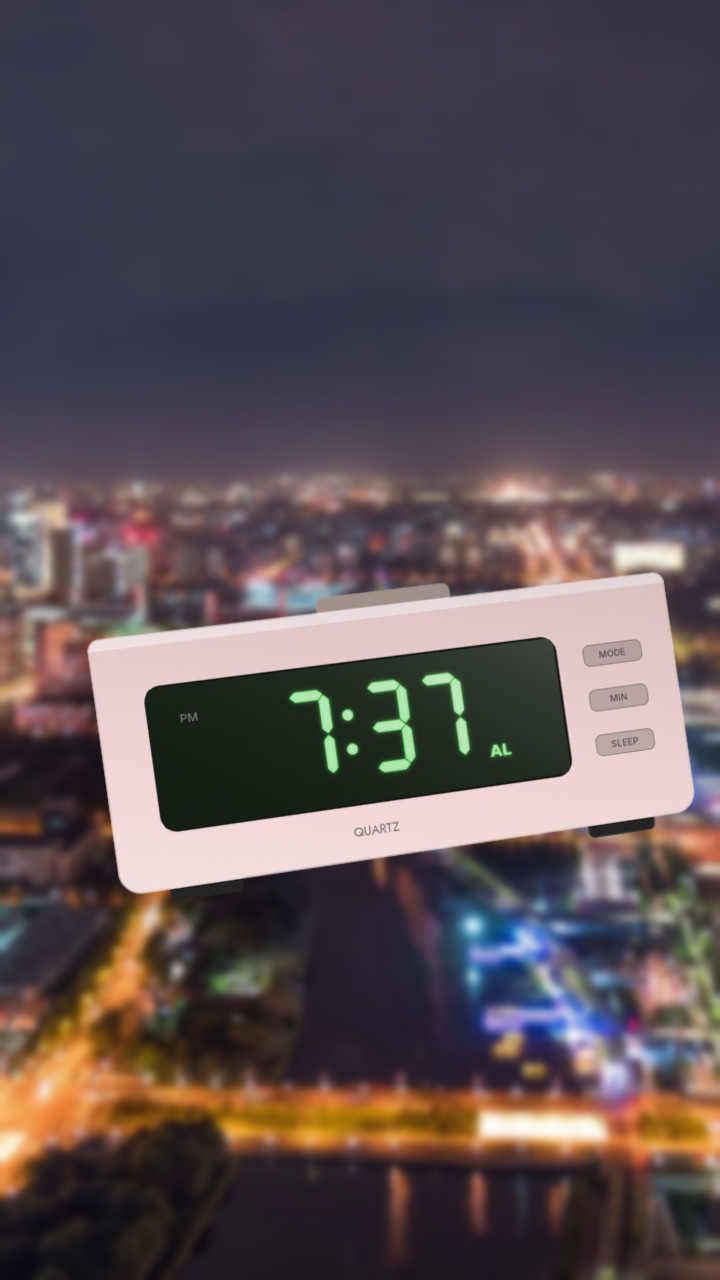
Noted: **7:37**
